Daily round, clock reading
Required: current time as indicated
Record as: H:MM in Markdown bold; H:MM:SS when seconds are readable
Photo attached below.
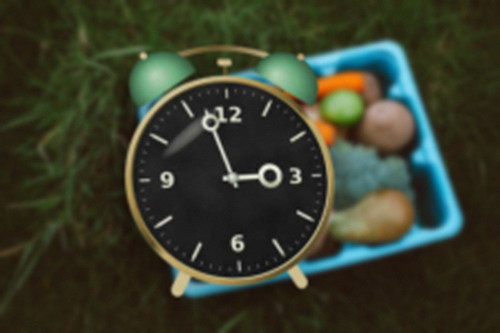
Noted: **2:57**
